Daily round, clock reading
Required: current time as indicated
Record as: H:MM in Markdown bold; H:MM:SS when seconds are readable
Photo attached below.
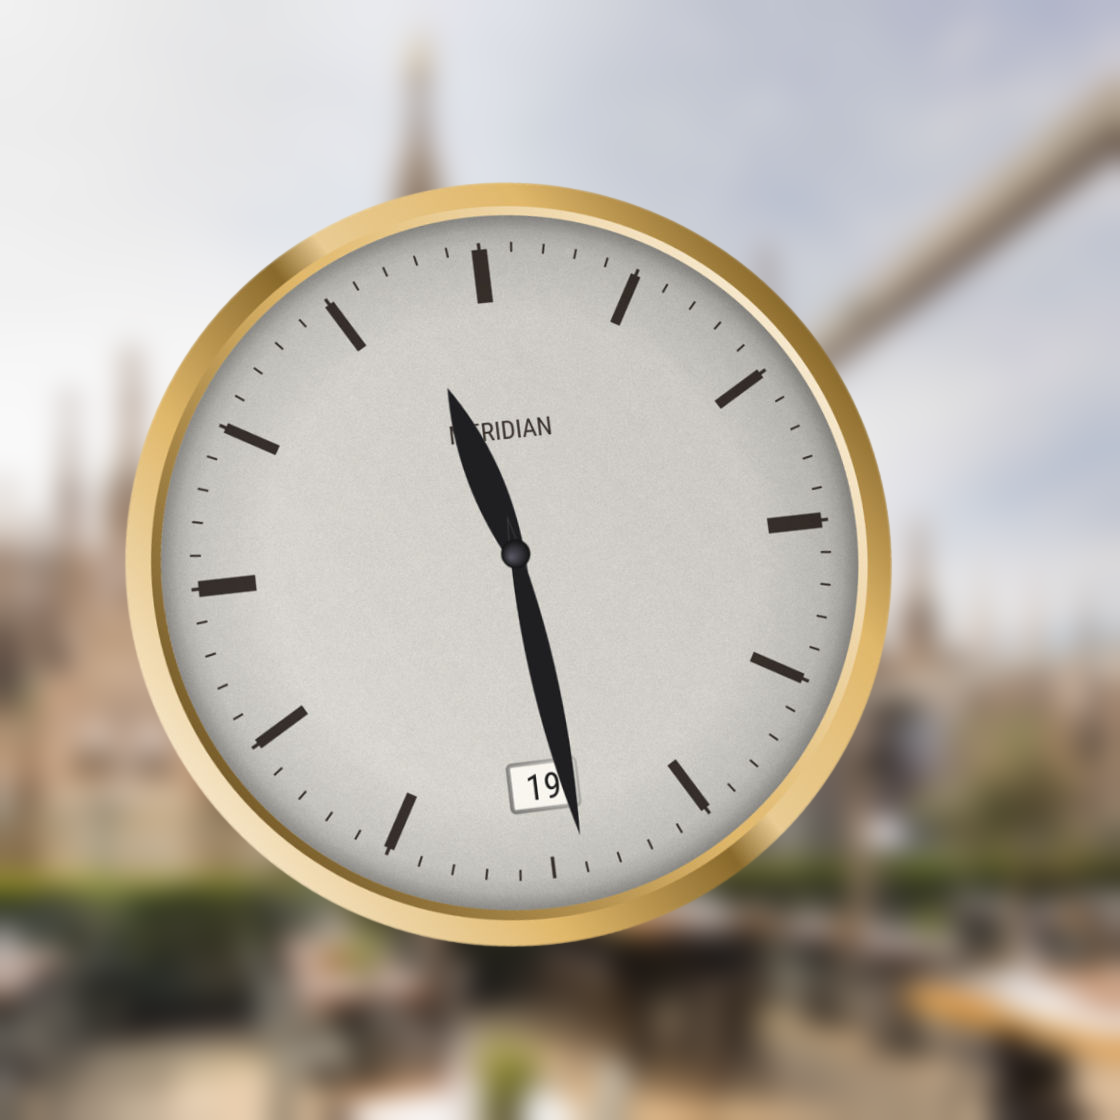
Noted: **11:29**
